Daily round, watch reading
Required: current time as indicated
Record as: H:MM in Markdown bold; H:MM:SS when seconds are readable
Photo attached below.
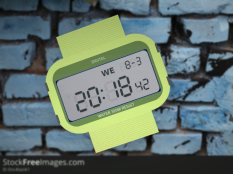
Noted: **20:18:42**
